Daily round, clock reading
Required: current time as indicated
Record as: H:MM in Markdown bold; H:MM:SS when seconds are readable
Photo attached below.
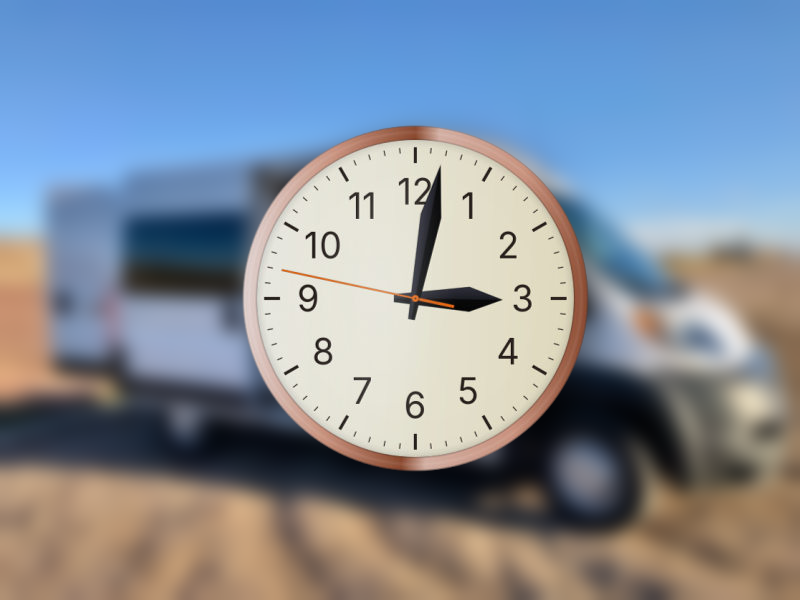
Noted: **3:01:47**
